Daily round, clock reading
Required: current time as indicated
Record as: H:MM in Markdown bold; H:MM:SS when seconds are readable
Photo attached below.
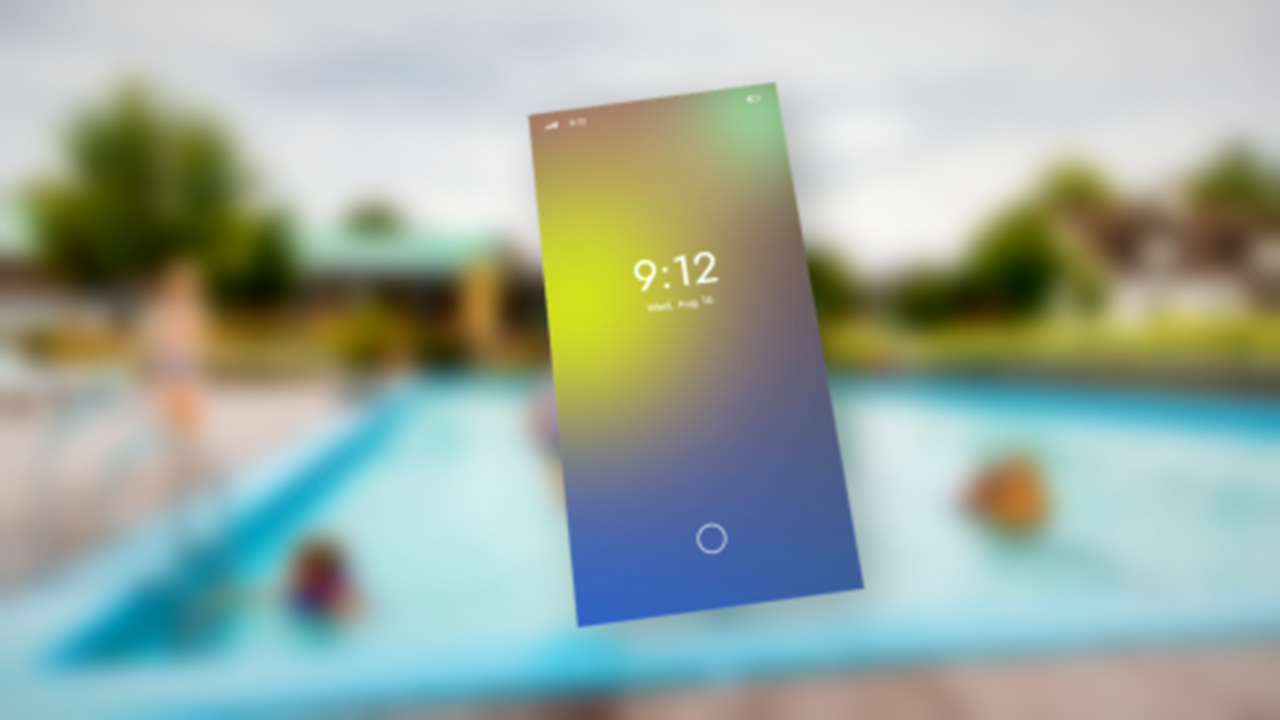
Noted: **9:12**
